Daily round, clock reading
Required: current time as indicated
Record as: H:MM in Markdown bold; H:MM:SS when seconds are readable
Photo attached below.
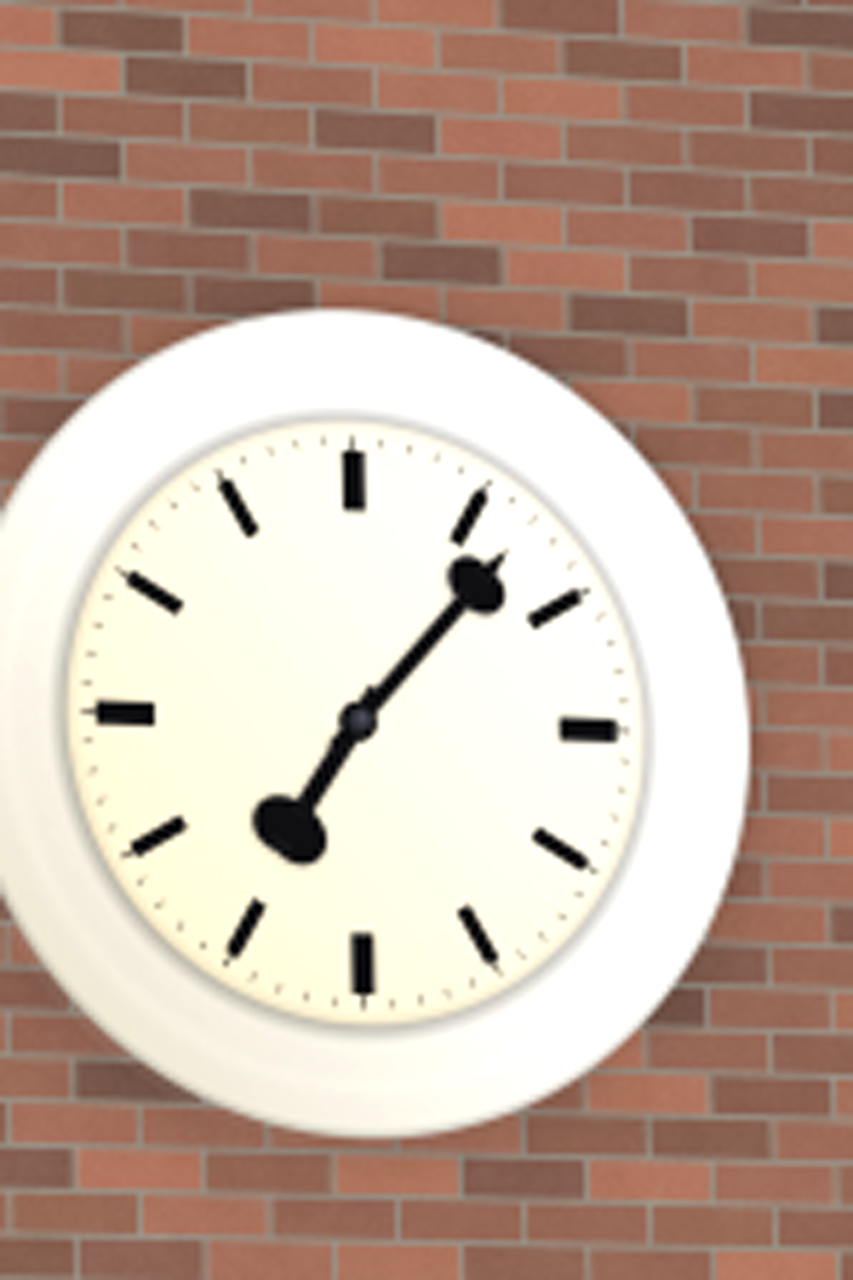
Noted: **7:07**
